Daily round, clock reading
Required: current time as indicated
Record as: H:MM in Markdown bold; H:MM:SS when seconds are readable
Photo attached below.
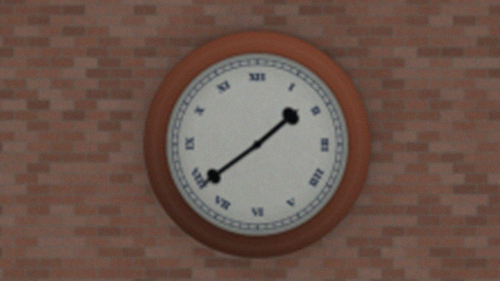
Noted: **1:39**
